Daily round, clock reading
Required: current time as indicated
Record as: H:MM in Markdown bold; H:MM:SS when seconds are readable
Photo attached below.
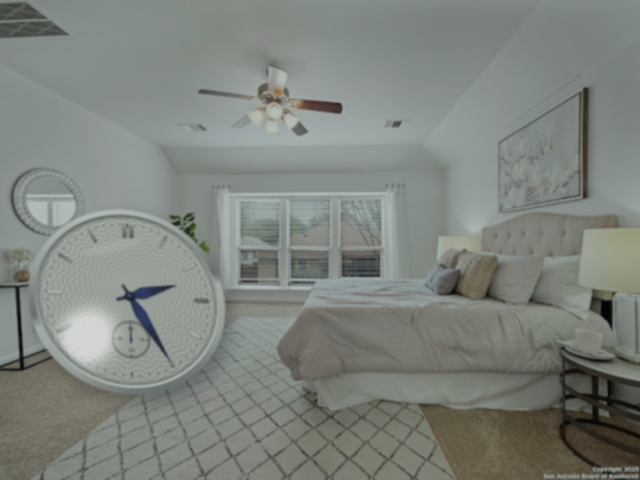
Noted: **2:25**
